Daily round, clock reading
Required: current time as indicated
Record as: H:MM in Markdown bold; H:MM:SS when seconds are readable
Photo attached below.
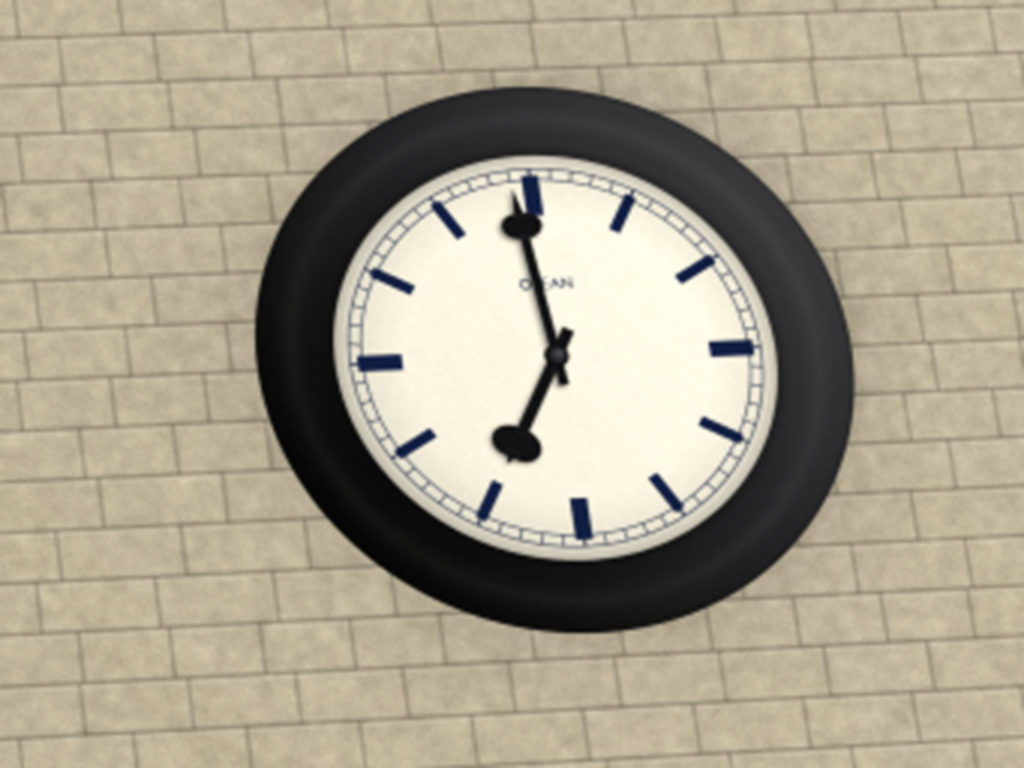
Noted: **6:59**
